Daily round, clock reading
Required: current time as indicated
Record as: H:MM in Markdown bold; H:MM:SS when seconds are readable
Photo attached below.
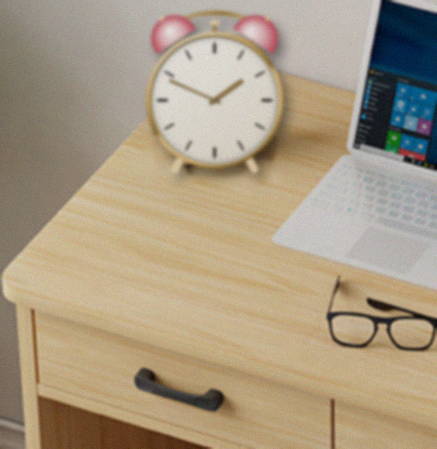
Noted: **1:49**
